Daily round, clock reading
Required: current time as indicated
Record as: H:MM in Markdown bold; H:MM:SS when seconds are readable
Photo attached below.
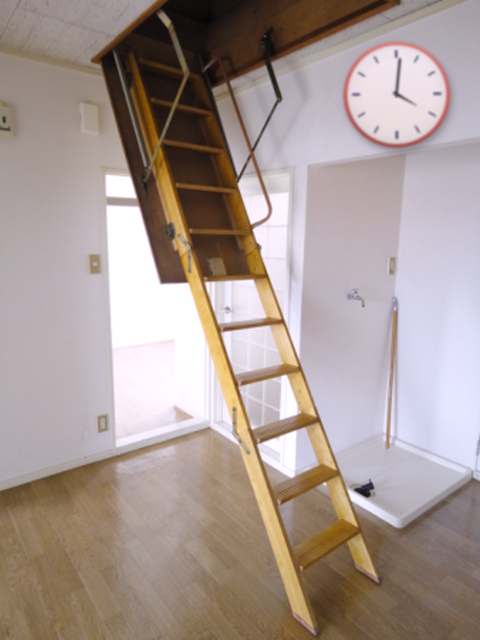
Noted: **4:01**
